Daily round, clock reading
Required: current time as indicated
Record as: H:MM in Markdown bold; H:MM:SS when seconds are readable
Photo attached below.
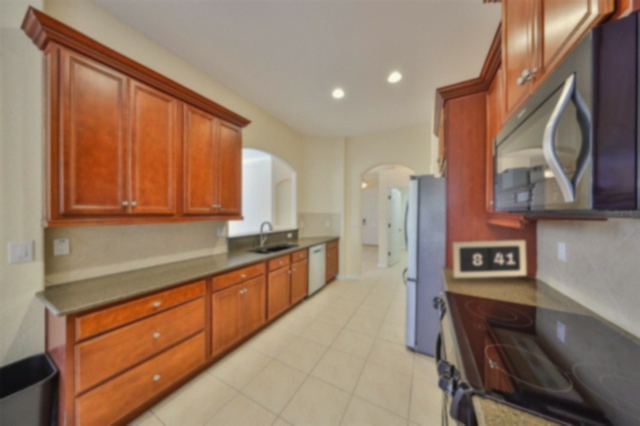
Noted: **8:41**
